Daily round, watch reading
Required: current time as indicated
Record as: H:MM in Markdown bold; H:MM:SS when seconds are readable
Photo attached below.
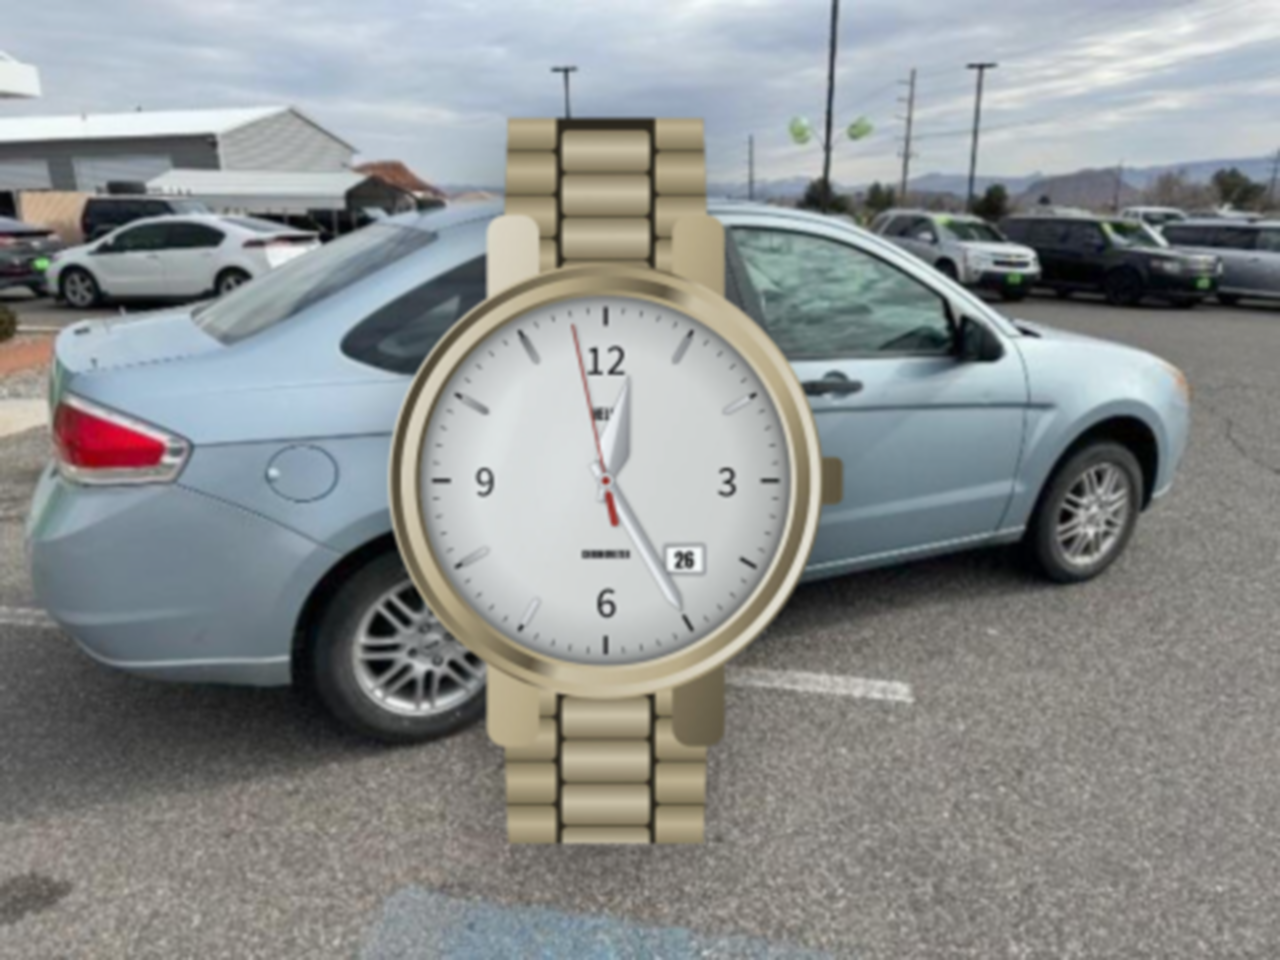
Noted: **12:24:58**
